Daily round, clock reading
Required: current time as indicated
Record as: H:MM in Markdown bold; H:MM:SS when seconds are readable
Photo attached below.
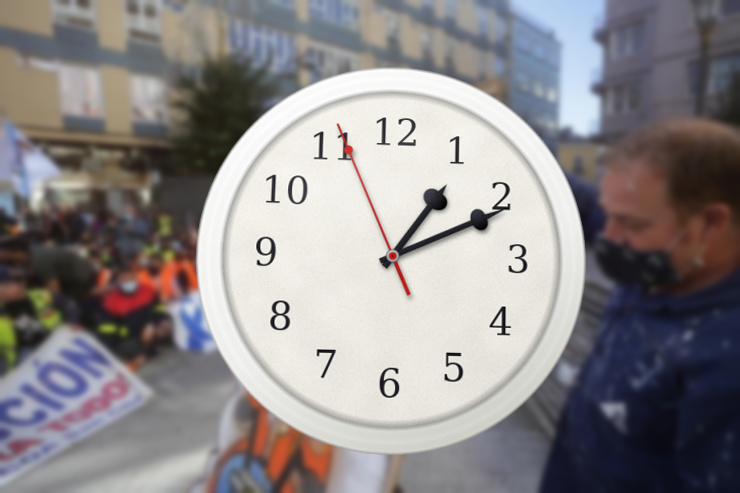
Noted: **1:10:56**
